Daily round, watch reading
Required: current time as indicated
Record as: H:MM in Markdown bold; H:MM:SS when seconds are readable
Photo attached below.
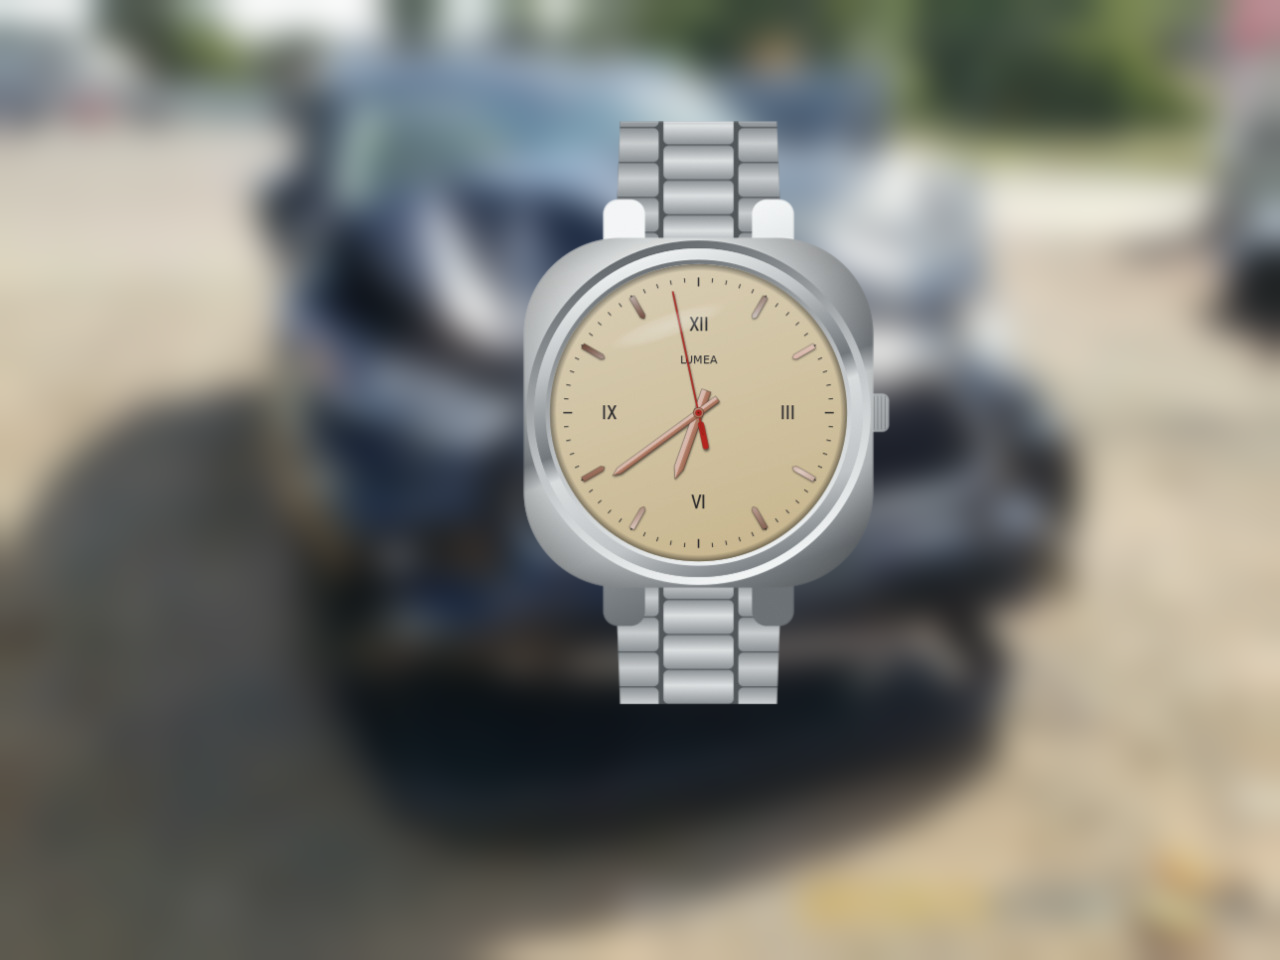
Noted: **6:38:58**
